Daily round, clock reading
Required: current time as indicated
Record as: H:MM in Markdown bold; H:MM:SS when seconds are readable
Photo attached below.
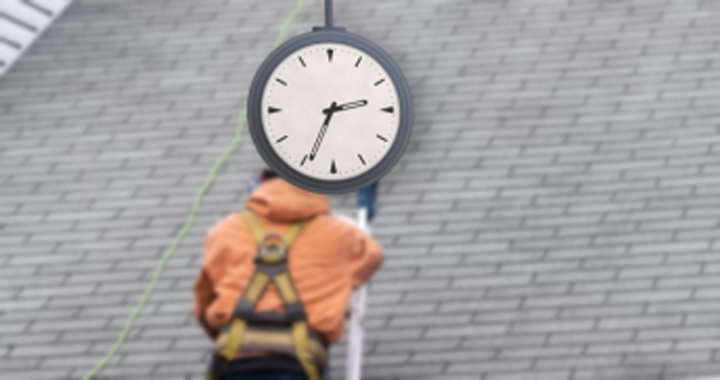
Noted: **2:34**
